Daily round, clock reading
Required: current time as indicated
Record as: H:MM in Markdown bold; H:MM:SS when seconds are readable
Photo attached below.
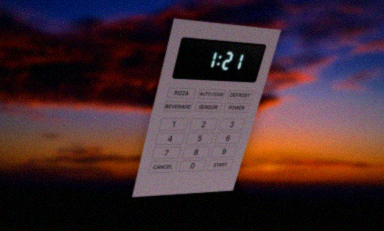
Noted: **1:21**
